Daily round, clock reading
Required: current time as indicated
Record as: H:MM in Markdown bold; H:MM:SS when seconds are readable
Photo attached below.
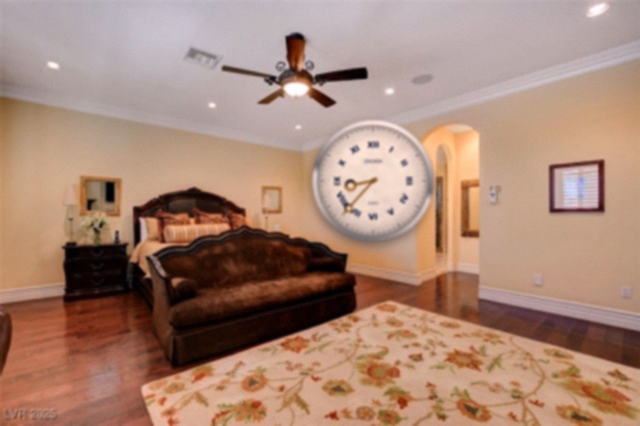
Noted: **8:37**
